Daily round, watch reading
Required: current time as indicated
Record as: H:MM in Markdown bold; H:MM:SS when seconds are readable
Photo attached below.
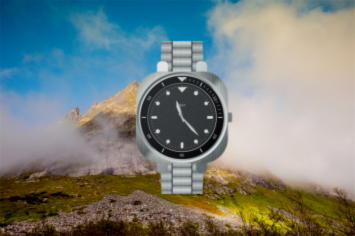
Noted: **11:23**
